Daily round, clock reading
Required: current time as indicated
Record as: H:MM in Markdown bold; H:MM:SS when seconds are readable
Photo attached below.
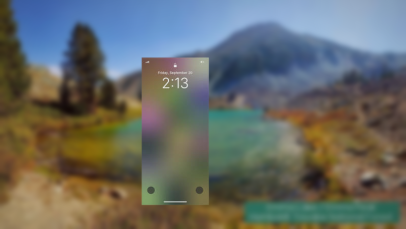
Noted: **2:13**
